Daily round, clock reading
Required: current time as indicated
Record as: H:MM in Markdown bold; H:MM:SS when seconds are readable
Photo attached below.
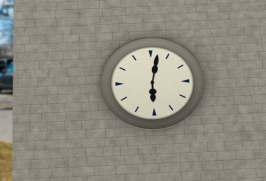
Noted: **6:02**
